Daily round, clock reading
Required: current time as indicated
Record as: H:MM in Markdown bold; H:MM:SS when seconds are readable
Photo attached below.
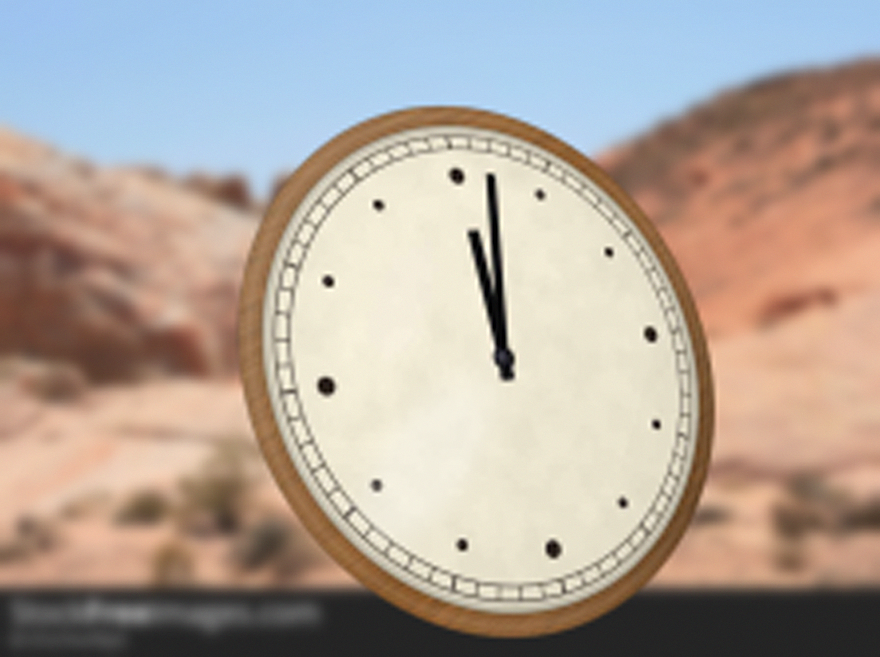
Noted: **12:02**
